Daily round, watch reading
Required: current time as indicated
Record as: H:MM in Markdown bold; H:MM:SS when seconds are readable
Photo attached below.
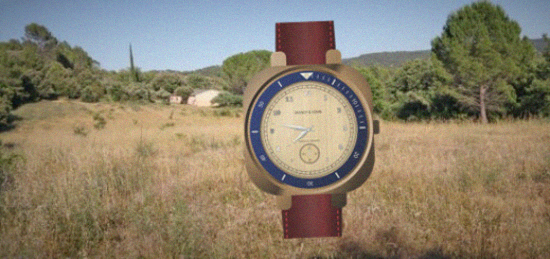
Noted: **7:47**
